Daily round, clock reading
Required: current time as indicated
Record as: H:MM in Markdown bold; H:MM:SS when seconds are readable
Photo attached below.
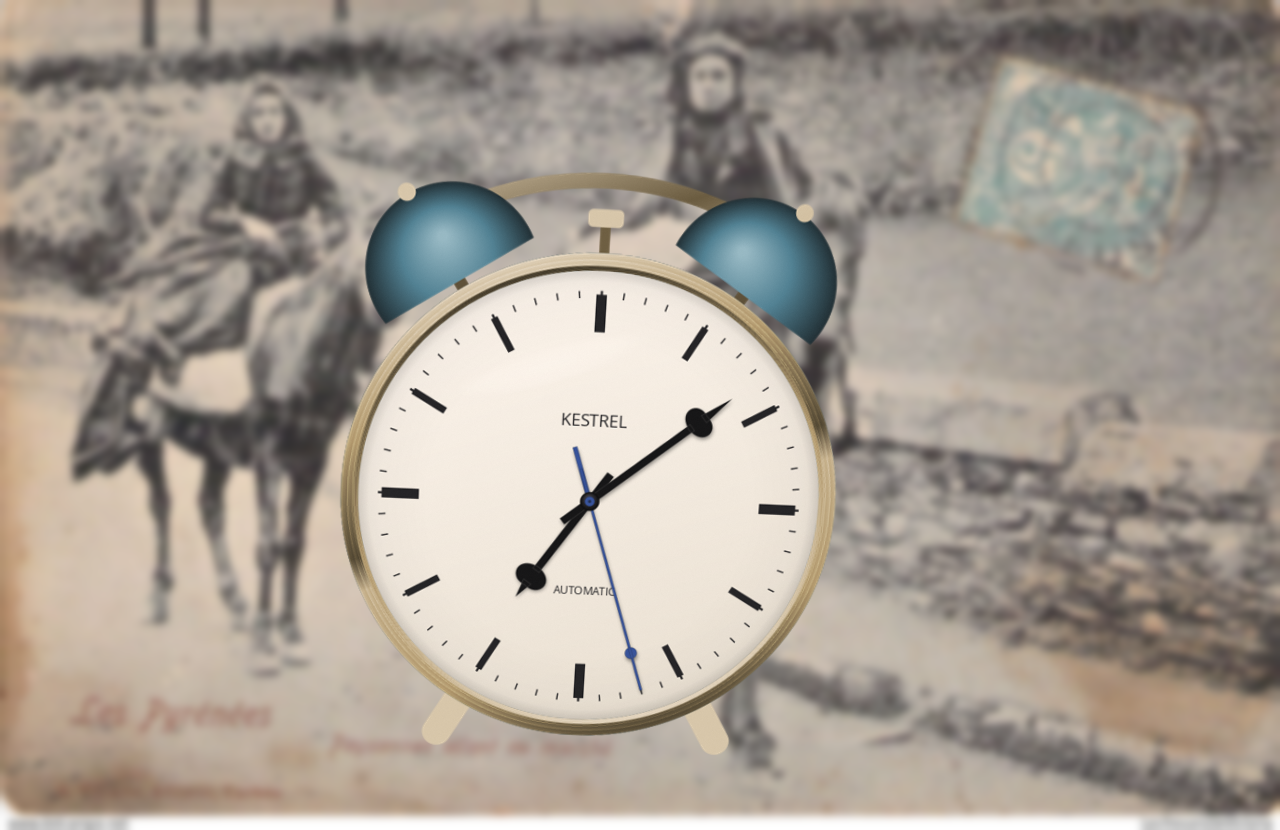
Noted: **7:08:27**
